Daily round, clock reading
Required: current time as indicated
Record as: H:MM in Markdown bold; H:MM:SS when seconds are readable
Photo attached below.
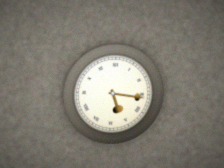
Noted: **5:16**
